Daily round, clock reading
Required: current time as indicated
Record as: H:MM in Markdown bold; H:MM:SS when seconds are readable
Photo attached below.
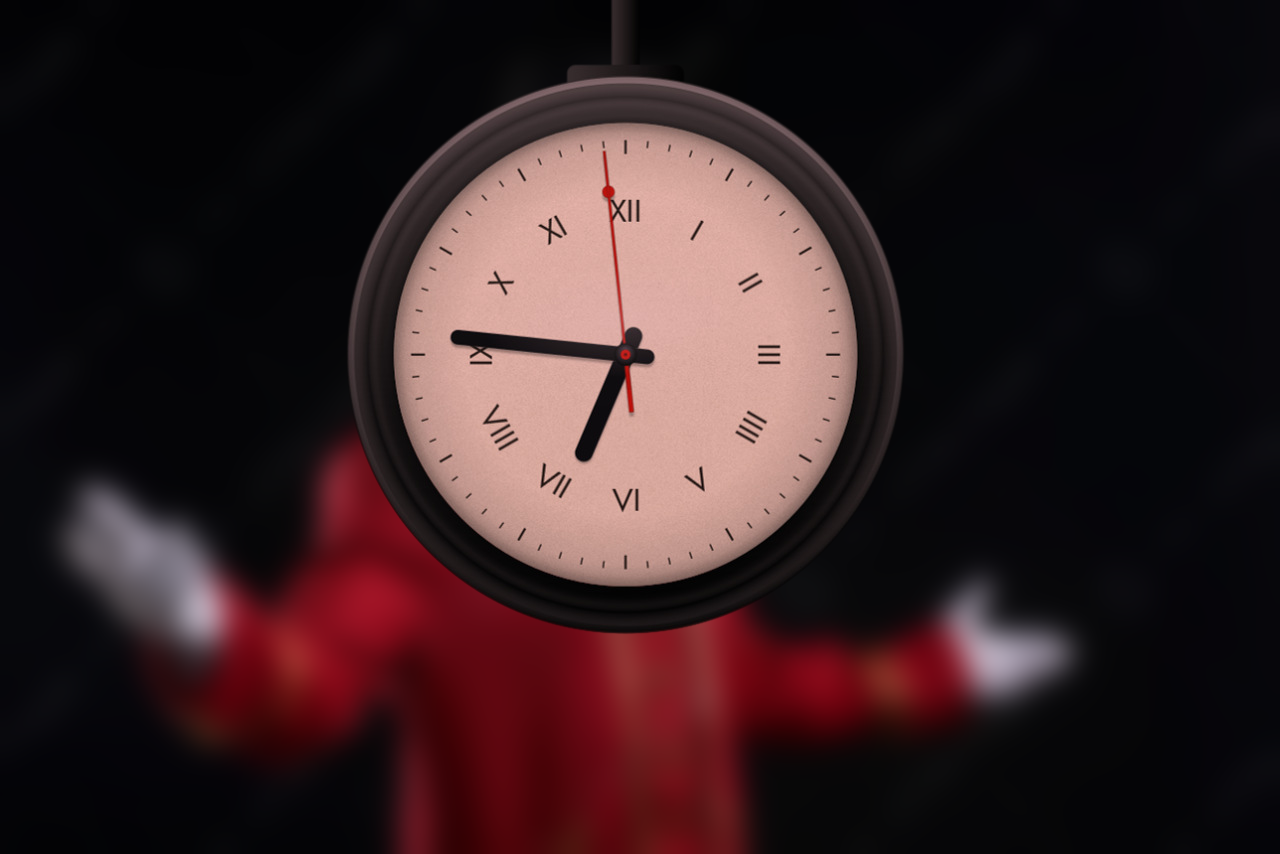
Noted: **6:45:59**
